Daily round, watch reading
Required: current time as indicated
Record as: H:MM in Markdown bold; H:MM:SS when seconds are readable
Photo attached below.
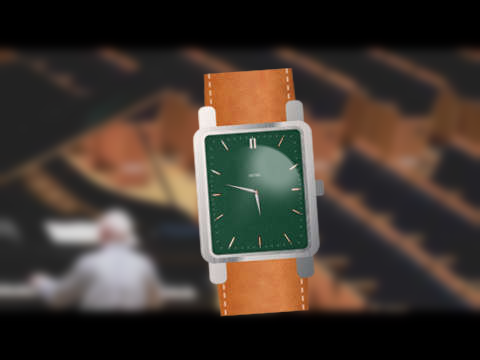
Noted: **5:48**
